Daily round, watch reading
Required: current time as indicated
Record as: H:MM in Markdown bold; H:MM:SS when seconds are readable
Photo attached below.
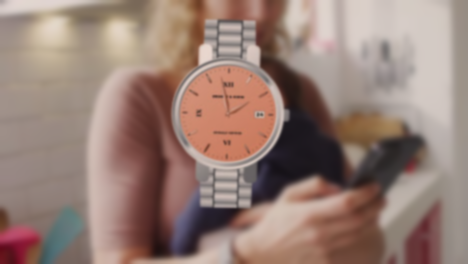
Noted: **1:58**
